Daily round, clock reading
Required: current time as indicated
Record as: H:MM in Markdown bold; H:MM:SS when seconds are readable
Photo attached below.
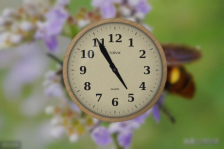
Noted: **4:55**
